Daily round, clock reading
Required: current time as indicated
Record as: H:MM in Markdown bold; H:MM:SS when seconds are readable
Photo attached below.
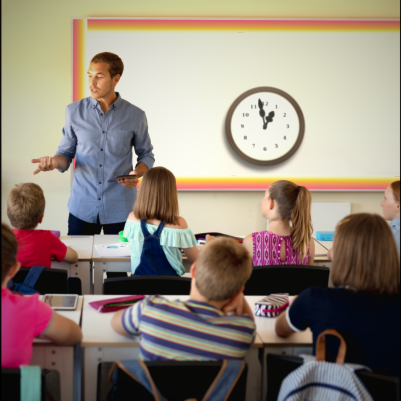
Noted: **12:58**
